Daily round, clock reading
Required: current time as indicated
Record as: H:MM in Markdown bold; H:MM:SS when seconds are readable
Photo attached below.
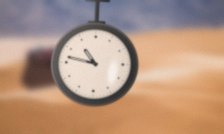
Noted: **10:47**
